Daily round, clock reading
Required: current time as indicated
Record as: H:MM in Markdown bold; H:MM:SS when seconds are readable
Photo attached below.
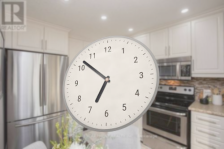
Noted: **6:52**
